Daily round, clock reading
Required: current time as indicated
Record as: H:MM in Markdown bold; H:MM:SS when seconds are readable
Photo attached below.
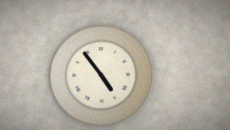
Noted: **4:54**
